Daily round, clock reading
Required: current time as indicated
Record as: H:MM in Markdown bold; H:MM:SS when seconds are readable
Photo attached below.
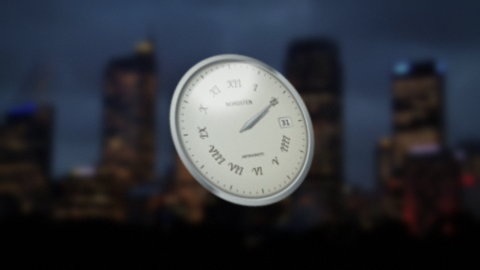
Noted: **2:10**
